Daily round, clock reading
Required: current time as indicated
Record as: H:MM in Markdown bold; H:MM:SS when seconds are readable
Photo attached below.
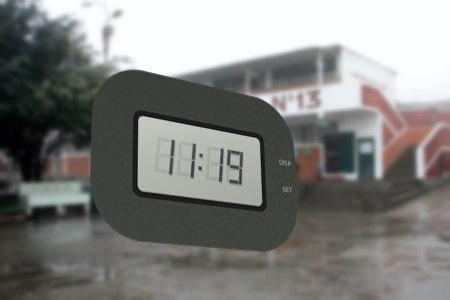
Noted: **11:19**
